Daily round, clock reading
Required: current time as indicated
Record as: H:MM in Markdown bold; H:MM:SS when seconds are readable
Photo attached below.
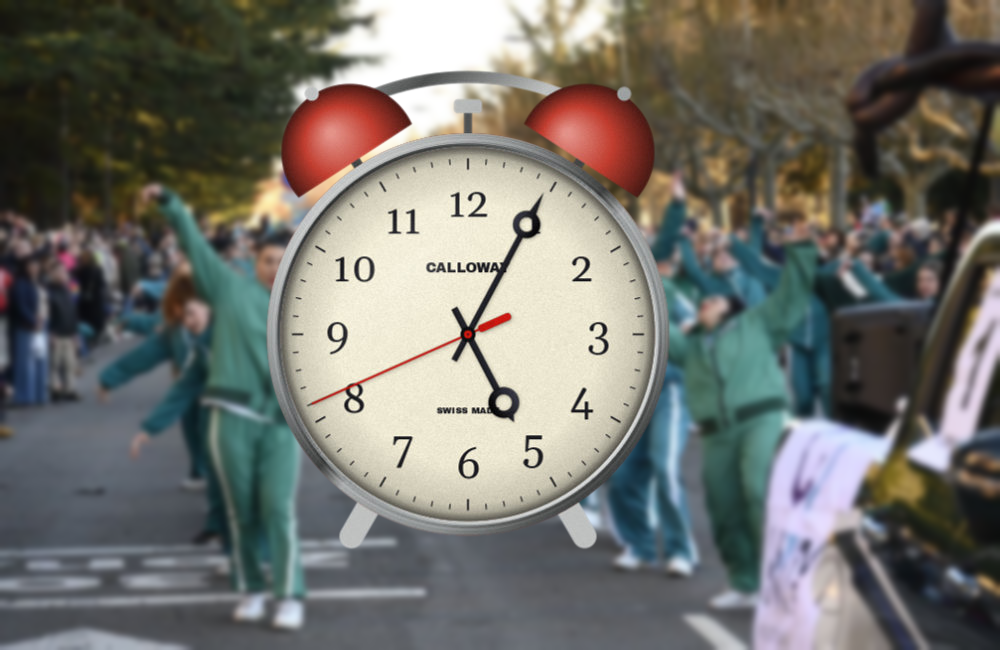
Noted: **5:04:41**
